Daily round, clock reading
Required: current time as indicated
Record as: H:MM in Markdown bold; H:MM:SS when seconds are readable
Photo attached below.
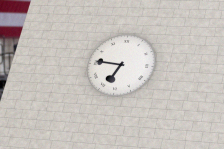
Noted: **6:46**
